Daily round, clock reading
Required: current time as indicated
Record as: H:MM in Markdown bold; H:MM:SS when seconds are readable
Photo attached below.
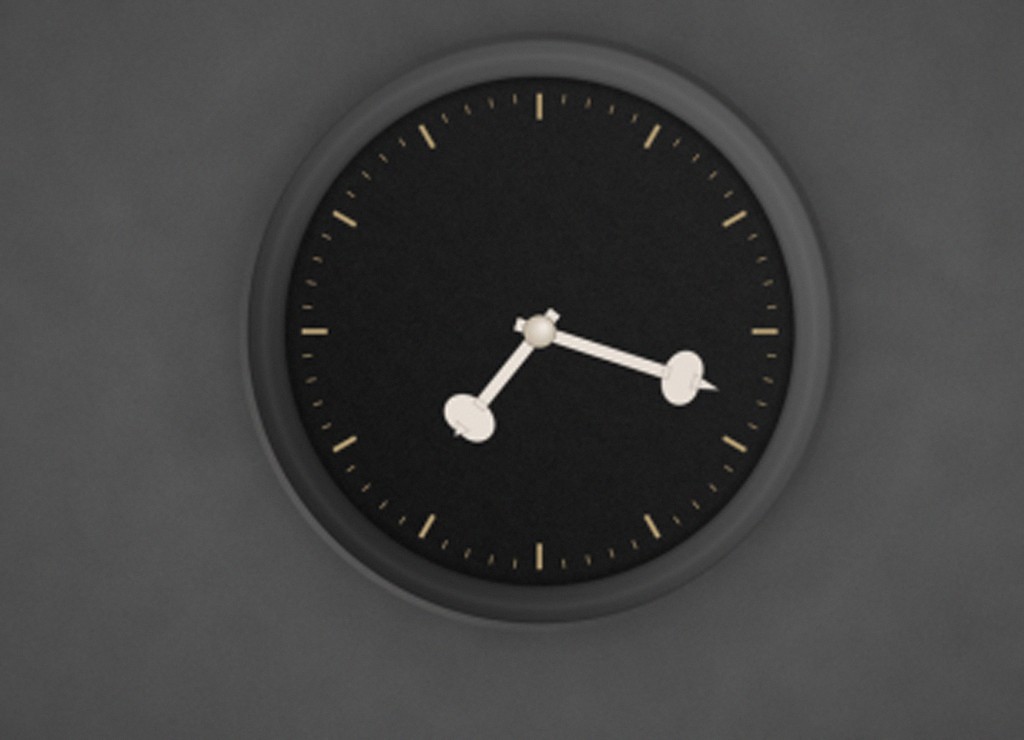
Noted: **7:18**
